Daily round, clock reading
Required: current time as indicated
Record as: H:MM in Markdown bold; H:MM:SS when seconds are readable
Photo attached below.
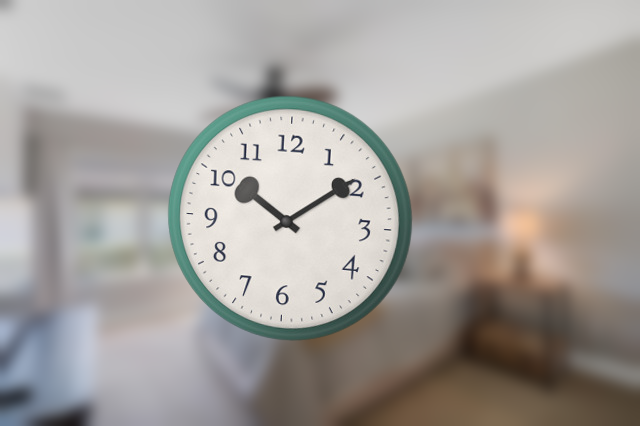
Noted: **10:09**
